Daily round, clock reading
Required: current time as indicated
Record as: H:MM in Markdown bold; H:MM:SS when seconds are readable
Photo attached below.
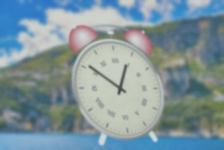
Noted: **12:51**
